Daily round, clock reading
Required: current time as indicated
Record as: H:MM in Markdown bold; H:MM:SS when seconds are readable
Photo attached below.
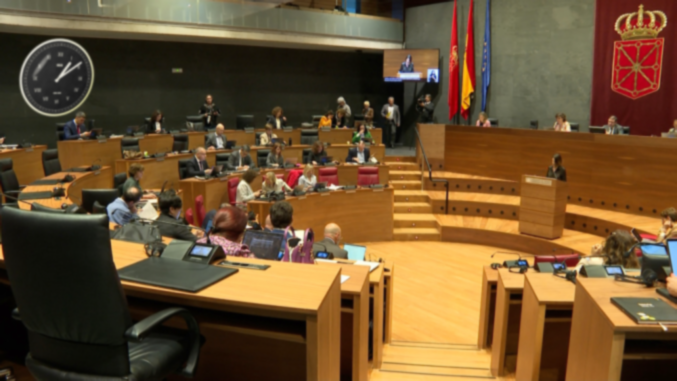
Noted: **1:09**
